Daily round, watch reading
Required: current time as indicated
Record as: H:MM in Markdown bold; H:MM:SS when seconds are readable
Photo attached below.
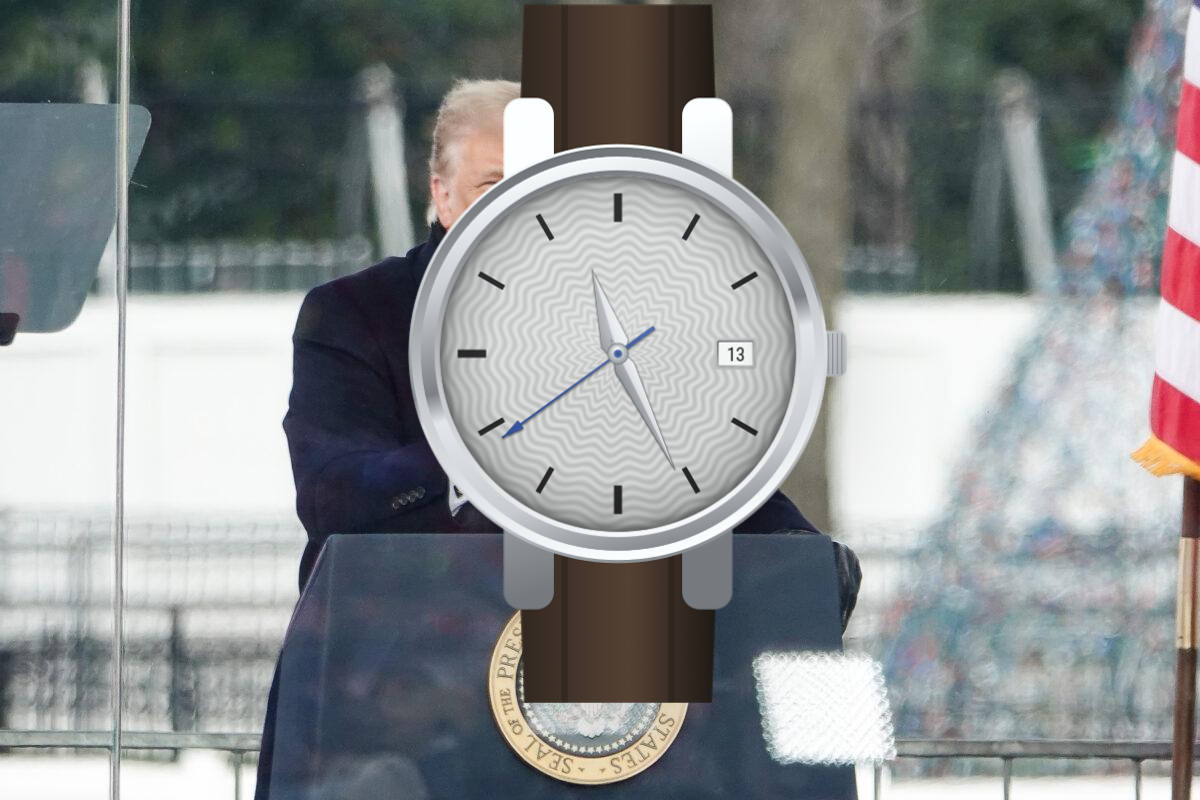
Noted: **11:25:39**
